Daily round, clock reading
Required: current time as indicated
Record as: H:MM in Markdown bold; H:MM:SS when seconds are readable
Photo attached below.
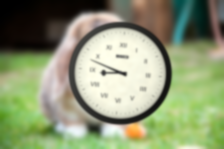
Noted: **8:48**
